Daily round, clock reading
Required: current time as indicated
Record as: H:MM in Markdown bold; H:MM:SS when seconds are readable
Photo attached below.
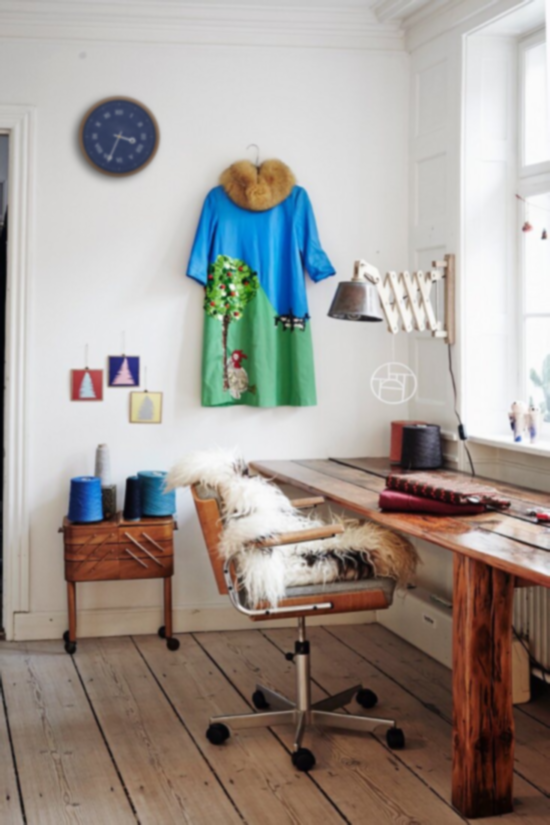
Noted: **3:34**
